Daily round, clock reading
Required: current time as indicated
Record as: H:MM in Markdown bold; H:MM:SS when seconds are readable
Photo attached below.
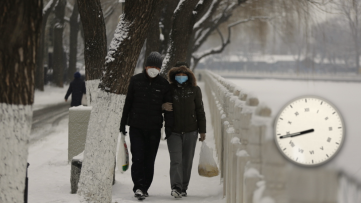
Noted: **8:44**
